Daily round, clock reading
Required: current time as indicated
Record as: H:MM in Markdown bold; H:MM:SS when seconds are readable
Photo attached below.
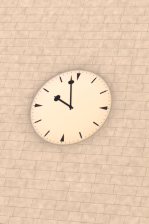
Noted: **9:58**
